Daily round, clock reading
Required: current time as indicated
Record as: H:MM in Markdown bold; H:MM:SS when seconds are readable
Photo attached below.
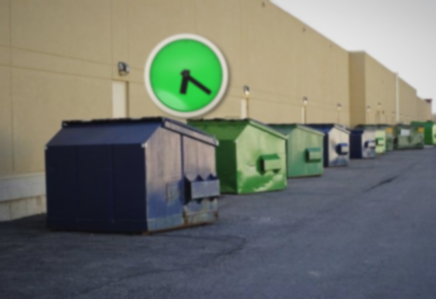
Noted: **6:21**
